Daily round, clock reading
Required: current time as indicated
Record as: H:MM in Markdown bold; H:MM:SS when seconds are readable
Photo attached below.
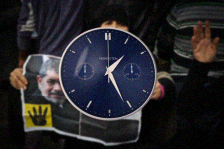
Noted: **1:26**
